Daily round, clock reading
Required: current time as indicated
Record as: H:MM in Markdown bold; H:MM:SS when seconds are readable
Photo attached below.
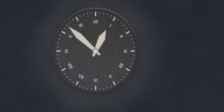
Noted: **12:52**
